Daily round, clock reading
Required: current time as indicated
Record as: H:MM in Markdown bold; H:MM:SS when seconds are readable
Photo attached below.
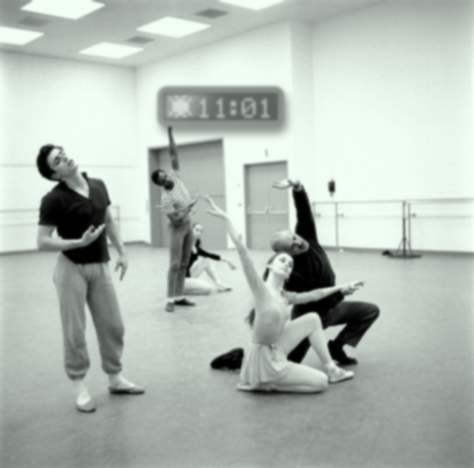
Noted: **11:01**
